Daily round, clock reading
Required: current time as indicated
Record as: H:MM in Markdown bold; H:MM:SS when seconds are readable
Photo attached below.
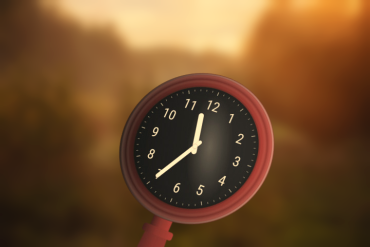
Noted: **11:35**
